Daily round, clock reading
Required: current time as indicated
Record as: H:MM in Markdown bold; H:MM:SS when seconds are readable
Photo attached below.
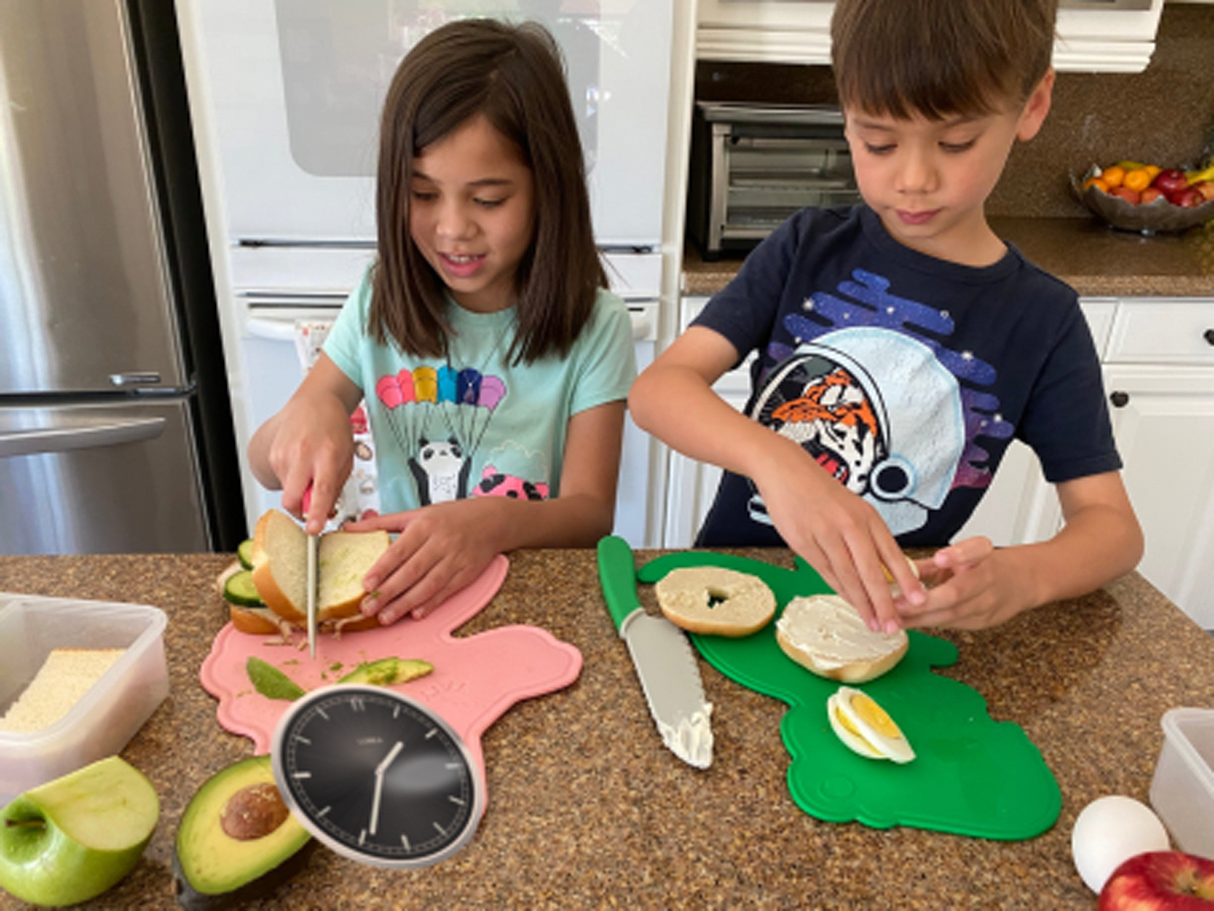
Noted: **1:34**
